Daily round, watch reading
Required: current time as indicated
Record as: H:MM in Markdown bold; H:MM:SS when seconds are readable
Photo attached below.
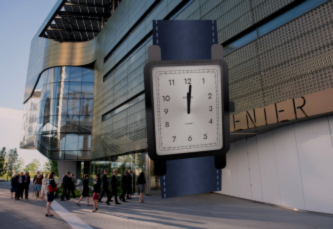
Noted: **12:01**
